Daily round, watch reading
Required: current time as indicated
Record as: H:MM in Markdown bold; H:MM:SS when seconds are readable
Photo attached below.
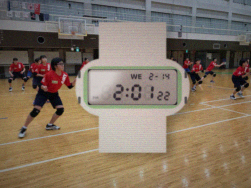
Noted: **2:01:22**
